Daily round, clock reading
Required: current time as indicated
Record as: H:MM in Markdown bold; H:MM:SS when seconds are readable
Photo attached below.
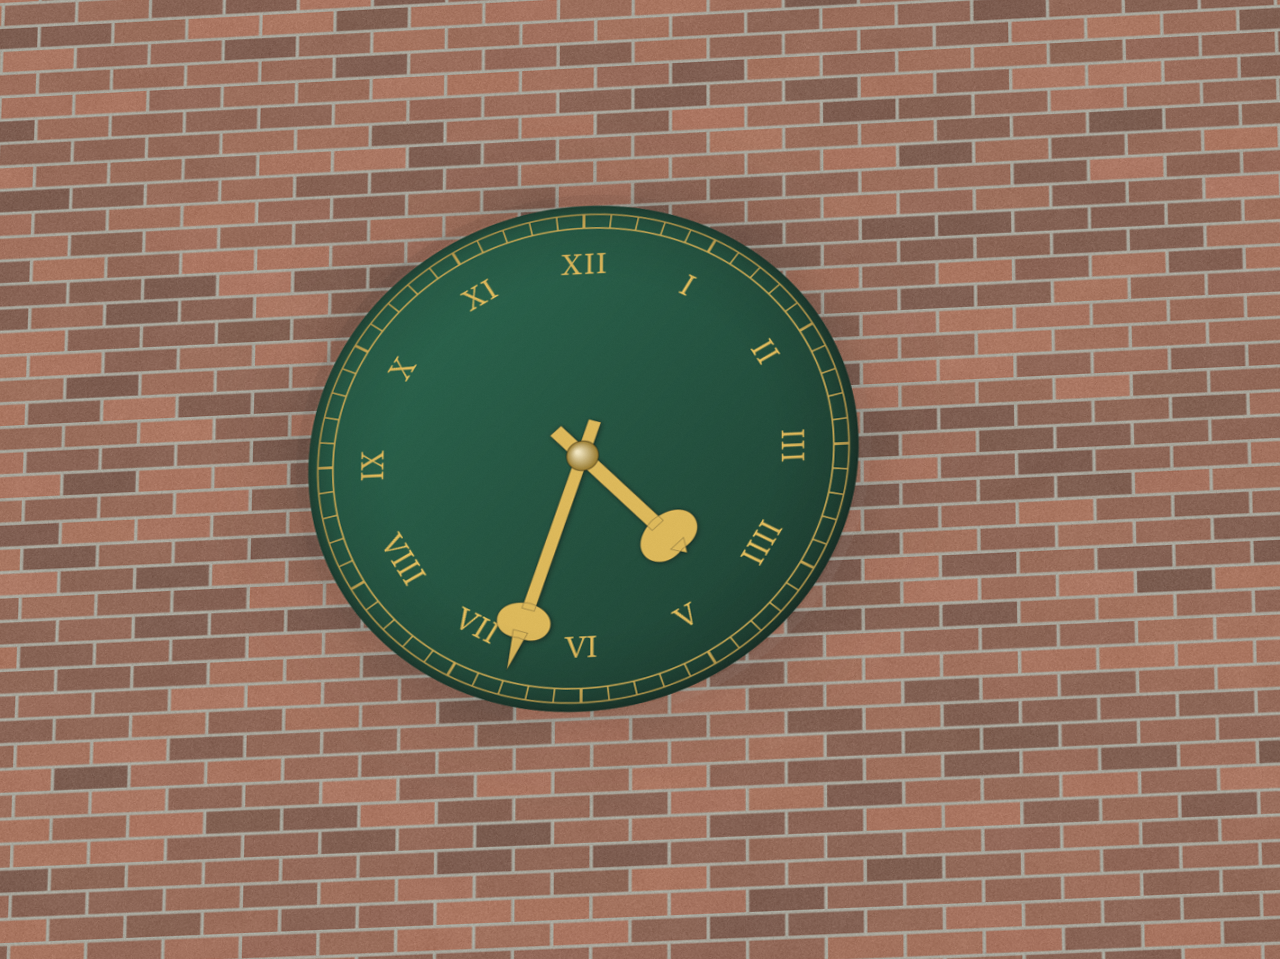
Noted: **4:33**
